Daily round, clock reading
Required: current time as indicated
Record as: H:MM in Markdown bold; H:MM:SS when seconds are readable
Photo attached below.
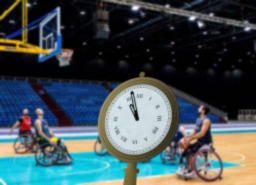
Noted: **10:57**
